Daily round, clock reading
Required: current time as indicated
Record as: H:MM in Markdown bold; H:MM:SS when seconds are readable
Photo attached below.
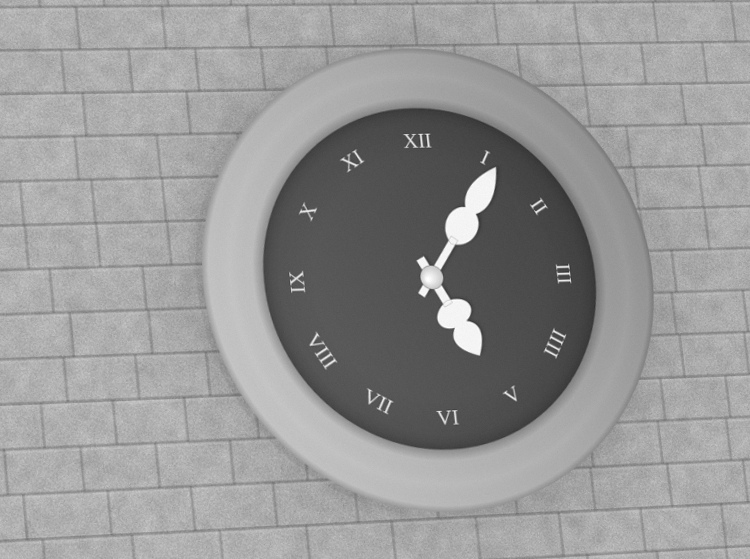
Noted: **5:06**
